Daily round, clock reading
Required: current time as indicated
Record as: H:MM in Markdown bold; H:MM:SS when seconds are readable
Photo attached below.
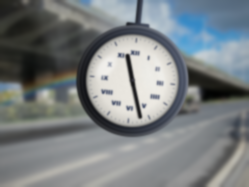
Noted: **11:27**
